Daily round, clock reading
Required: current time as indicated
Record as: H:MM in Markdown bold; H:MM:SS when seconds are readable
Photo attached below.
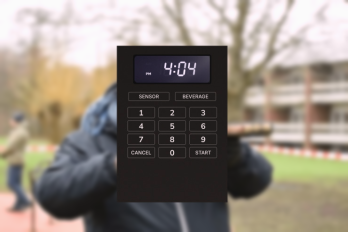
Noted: **4:04**
